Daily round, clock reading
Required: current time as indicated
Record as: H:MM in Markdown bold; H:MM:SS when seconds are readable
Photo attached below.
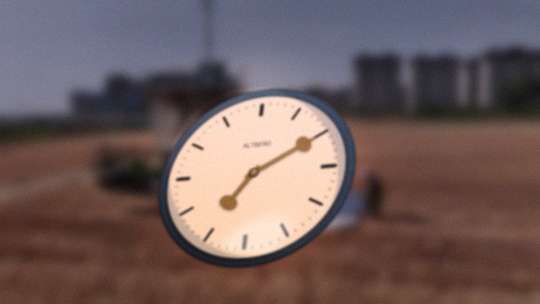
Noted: **7:10**
